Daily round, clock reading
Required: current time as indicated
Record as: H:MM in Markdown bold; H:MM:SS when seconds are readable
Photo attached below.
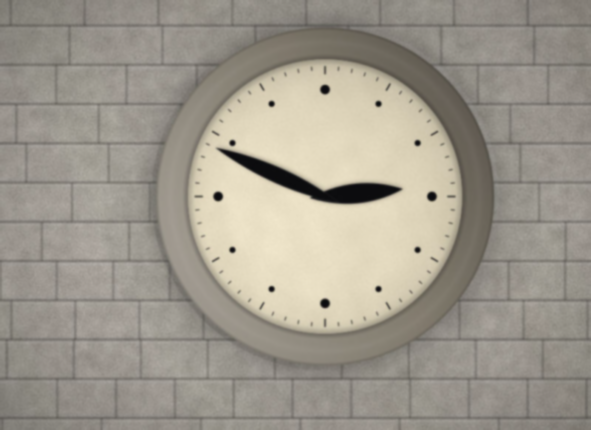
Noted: **2:49**
